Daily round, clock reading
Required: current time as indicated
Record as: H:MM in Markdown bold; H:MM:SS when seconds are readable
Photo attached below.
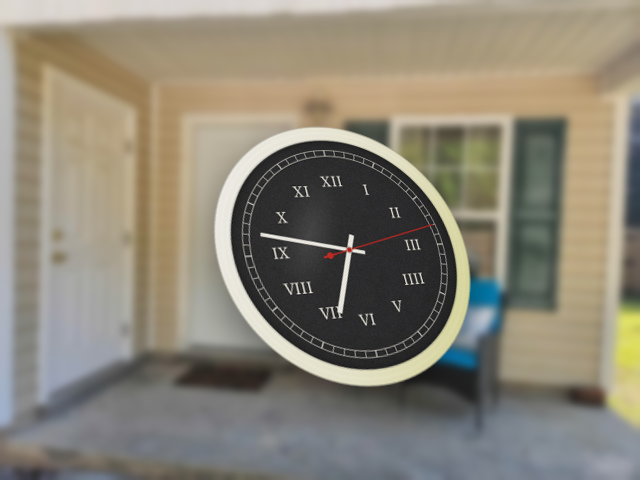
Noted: **6:47:13**
